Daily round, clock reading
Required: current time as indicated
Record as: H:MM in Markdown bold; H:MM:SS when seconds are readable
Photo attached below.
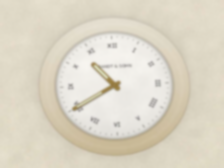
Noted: **10:40**
